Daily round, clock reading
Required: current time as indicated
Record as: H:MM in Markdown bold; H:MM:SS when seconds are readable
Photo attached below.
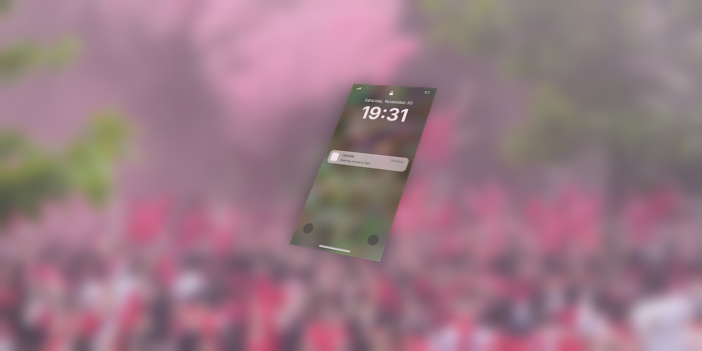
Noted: **19:31**
